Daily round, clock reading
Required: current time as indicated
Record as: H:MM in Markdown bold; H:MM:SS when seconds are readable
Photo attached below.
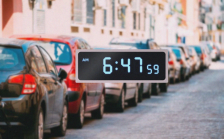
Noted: **6:47:59**
